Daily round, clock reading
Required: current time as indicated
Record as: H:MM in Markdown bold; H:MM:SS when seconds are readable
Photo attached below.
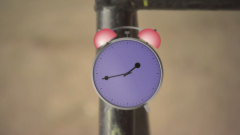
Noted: **1:43**
